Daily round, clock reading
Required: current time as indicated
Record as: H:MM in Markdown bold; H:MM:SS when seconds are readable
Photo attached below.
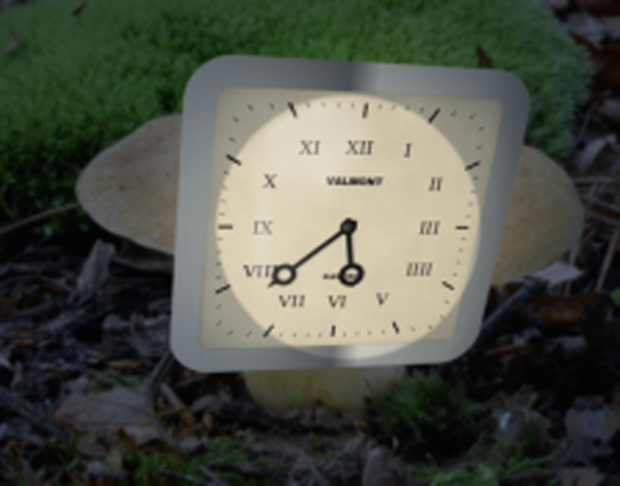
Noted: **5:38**
